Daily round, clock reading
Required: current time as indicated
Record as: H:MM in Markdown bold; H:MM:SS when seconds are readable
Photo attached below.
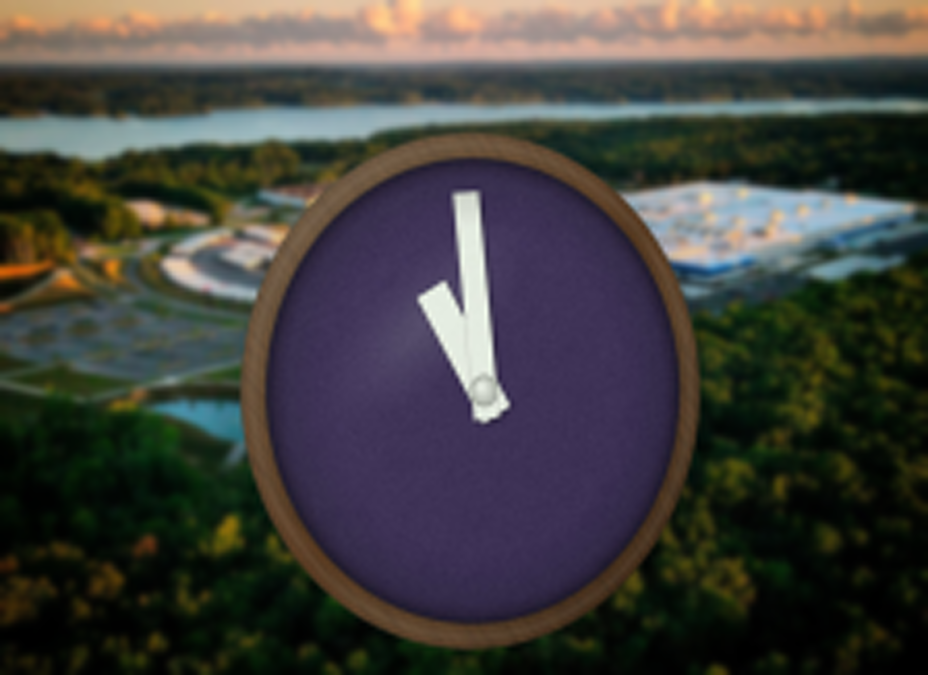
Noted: **10:59**
